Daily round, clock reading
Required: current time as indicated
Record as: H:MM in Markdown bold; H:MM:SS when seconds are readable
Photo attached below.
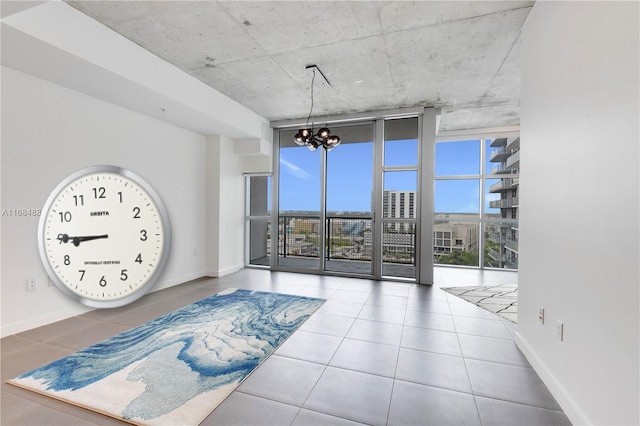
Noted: **8:45**
